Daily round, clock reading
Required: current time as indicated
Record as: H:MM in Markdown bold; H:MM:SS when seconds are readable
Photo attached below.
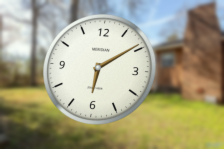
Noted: **6:09**
